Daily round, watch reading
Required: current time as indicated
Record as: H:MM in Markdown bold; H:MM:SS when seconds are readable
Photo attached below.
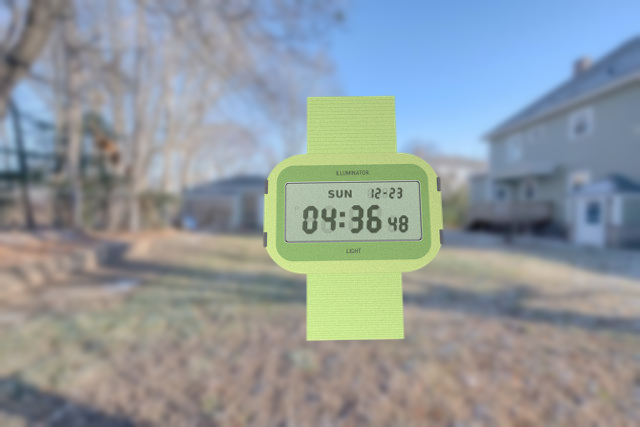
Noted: **4:36:48**
